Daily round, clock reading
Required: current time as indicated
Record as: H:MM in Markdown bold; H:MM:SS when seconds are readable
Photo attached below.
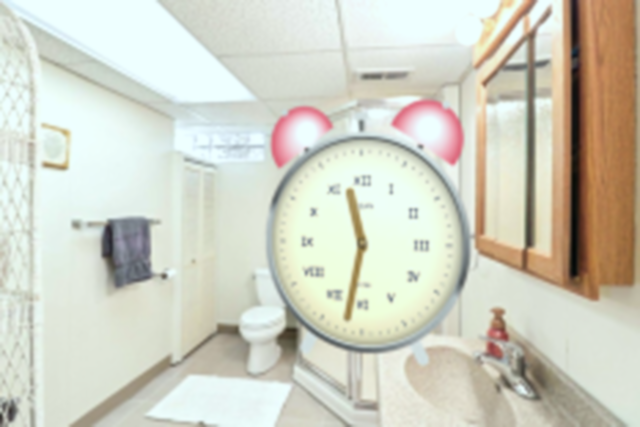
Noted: **11:32**
